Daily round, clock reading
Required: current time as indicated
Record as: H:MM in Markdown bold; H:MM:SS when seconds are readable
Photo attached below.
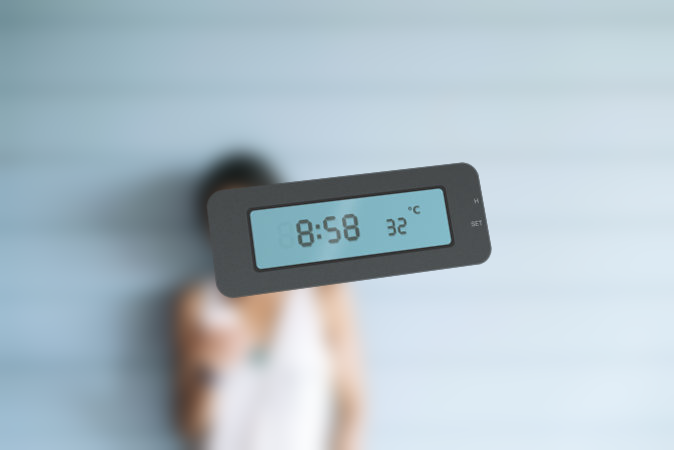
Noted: **8:58**
